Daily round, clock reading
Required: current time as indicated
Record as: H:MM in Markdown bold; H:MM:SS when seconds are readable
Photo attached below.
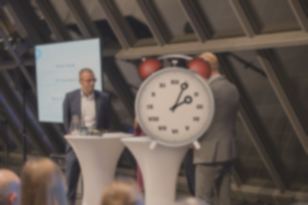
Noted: **2:04**
